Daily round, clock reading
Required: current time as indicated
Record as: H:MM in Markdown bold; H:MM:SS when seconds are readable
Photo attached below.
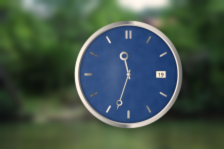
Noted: **11:33**
